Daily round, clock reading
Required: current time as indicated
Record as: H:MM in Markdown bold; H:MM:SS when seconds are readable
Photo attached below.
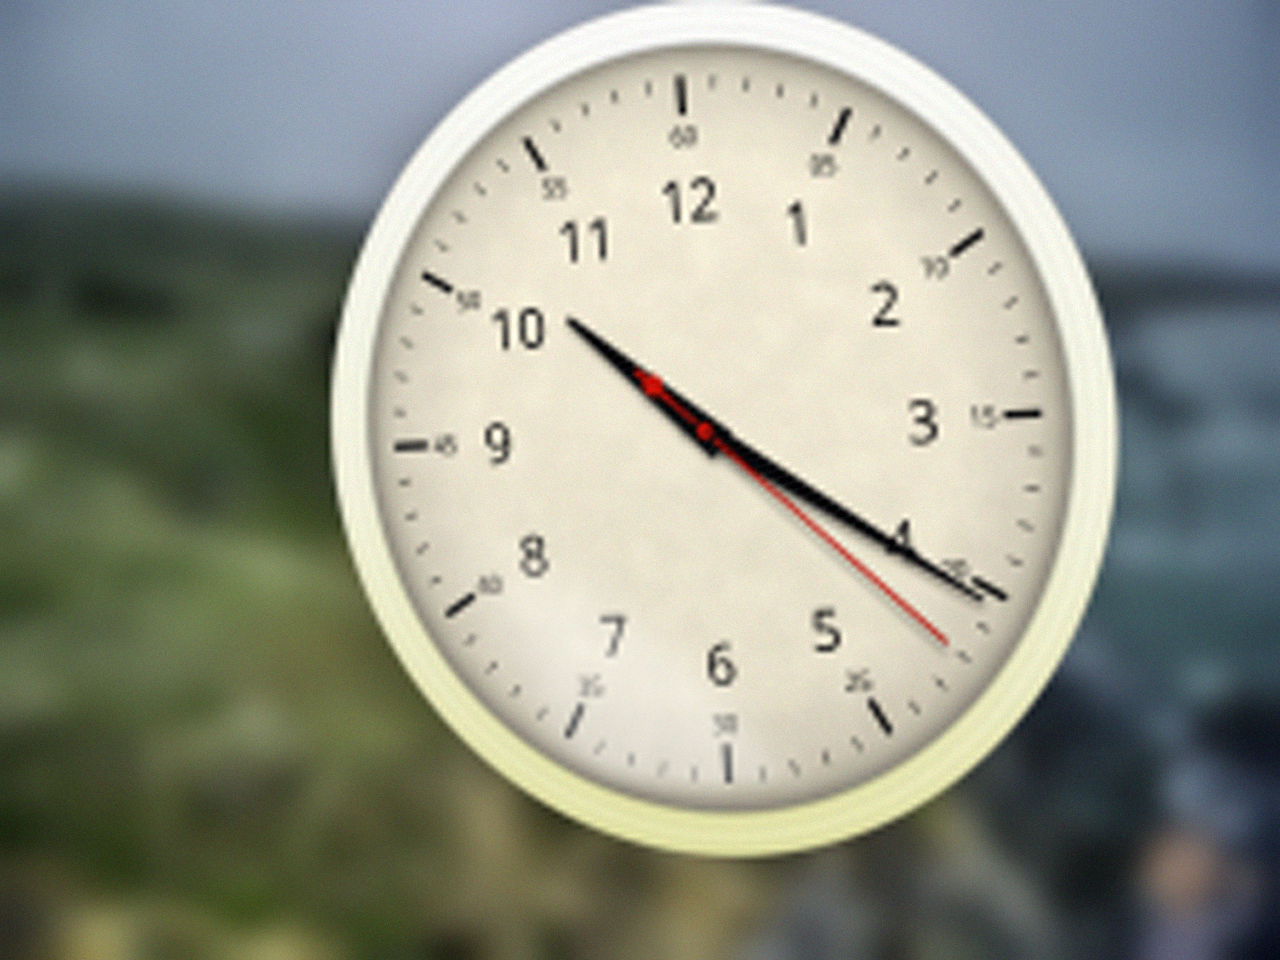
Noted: **10:20:22**
